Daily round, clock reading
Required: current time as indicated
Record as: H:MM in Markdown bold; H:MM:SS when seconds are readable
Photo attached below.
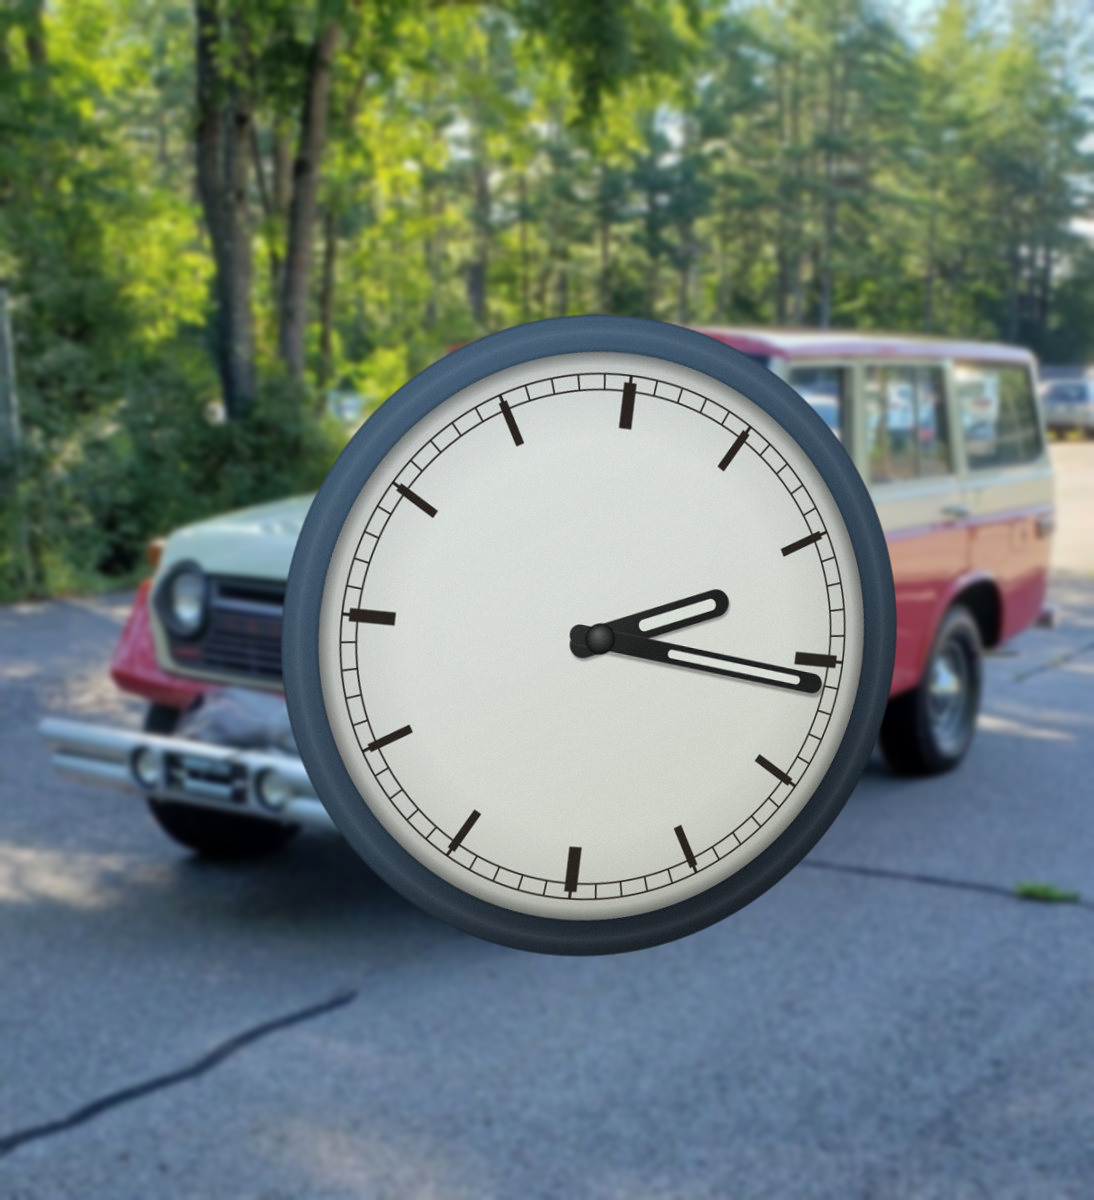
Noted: **2:16**
